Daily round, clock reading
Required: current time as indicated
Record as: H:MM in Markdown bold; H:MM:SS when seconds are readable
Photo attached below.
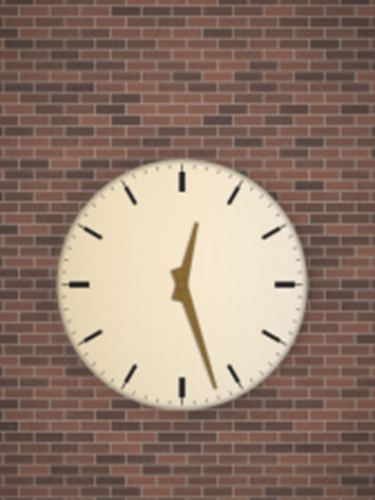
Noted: **12:27**
